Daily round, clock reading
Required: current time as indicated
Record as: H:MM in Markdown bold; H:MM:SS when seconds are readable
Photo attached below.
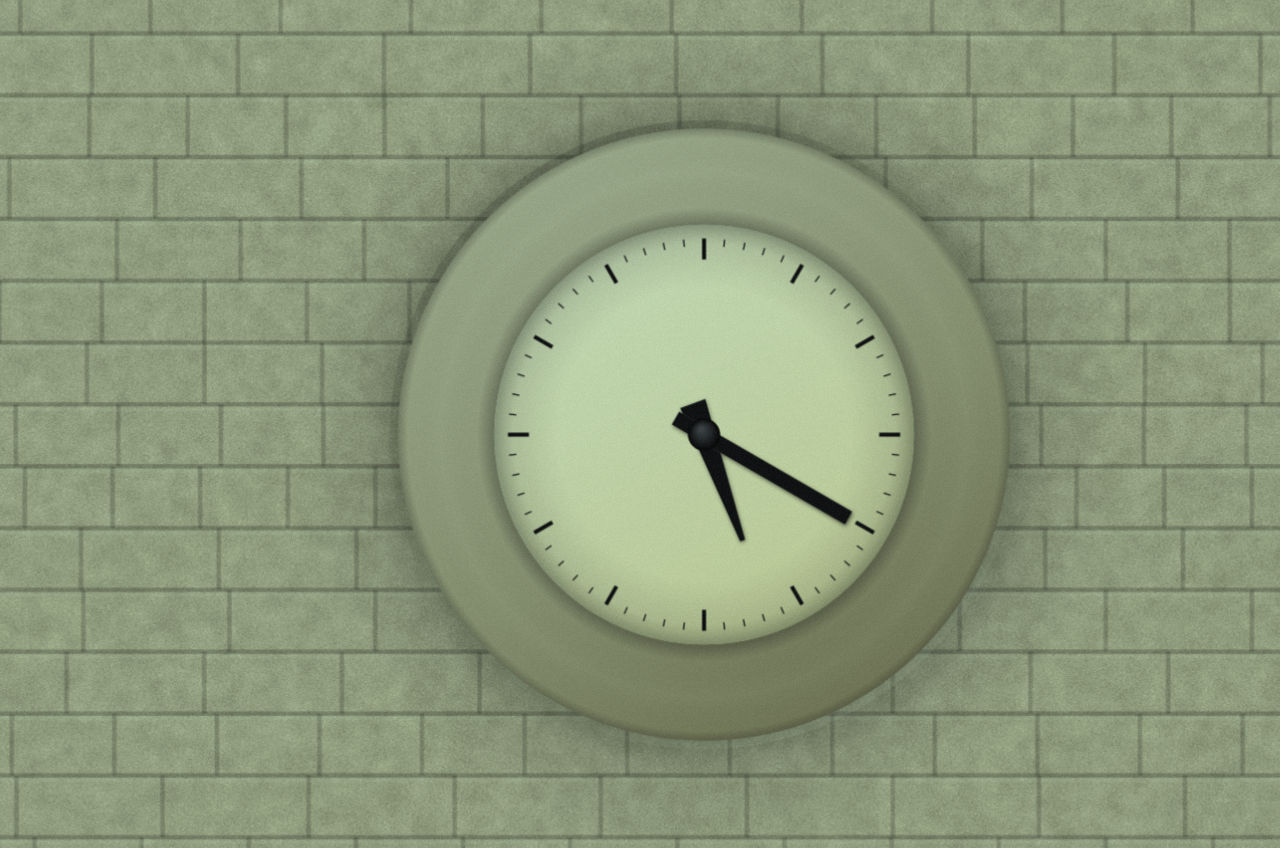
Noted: **5:20**
